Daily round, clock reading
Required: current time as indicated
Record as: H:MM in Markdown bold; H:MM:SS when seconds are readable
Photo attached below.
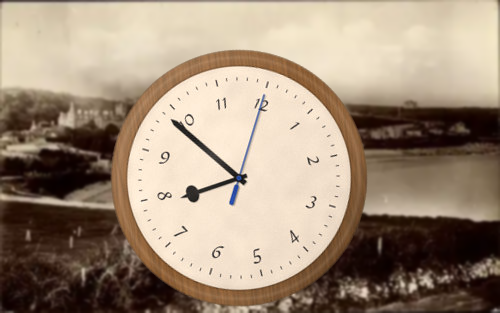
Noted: **7:49:00**
